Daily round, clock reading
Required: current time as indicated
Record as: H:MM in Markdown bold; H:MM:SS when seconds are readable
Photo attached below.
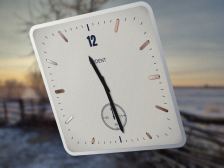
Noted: **11:29**
